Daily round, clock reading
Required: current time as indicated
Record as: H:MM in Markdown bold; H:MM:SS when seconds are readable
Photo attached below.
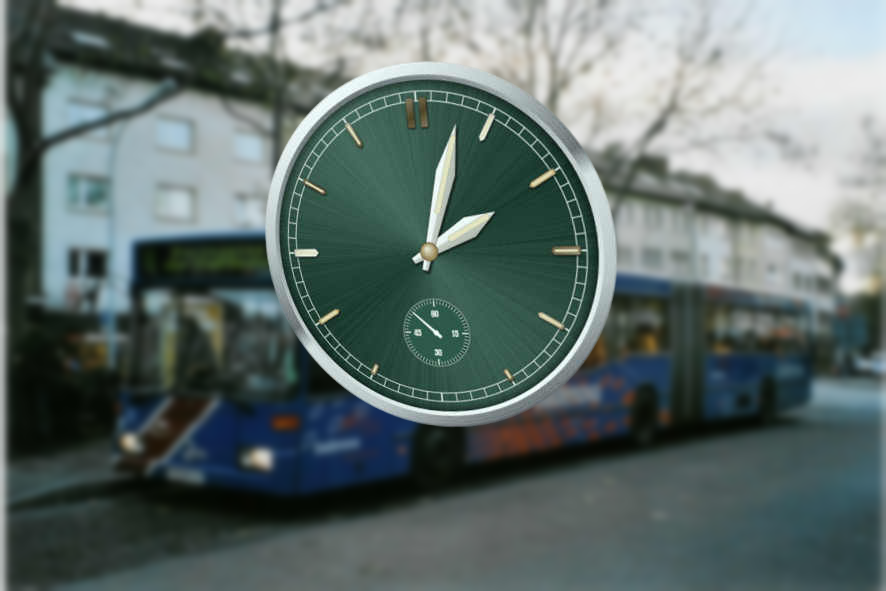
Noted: **2:02:52**
